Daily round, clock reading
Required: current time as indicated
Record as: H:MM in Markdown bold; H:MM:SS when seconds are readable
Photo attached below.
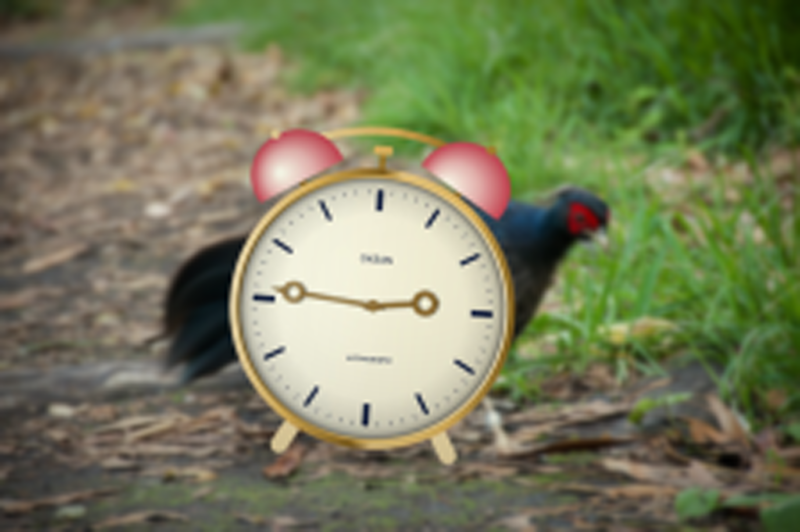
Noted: **2:46**
